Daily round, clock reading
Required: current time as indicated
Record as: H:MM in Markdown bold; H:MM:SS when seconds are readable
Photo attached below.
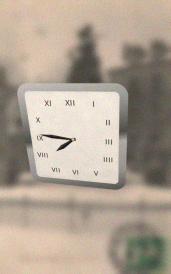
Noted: **7:46**
